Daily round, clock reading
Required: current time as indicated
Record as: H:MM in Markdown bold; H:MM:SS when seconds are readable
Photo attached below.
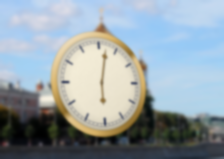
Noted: **6:02**
